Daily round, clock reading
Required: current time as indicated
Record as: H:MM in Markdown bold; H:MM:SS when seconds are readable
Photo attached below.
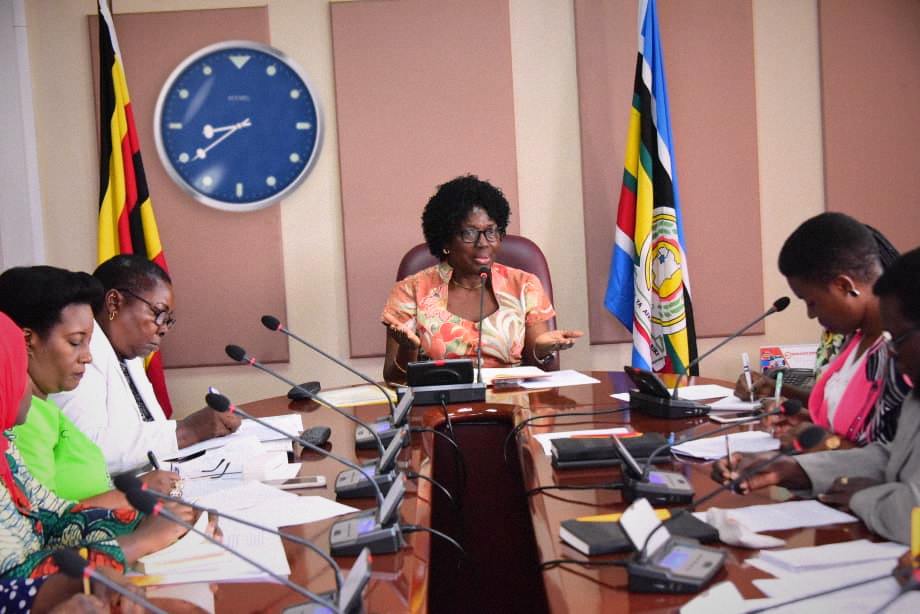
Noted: **8:39**
